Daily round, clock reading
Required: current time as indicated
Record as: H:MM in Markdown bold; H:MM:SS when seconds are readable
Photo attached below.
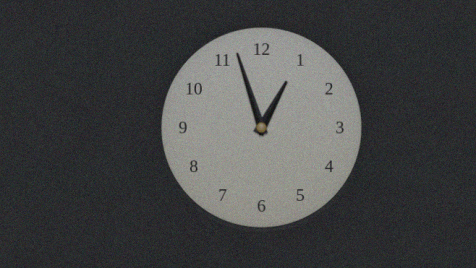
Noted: **12:57**
